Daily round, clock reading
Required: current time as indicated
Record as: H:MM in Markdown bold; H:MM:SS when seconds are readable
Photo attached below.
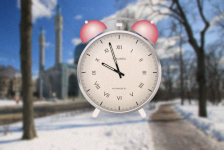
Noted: **9:57**
